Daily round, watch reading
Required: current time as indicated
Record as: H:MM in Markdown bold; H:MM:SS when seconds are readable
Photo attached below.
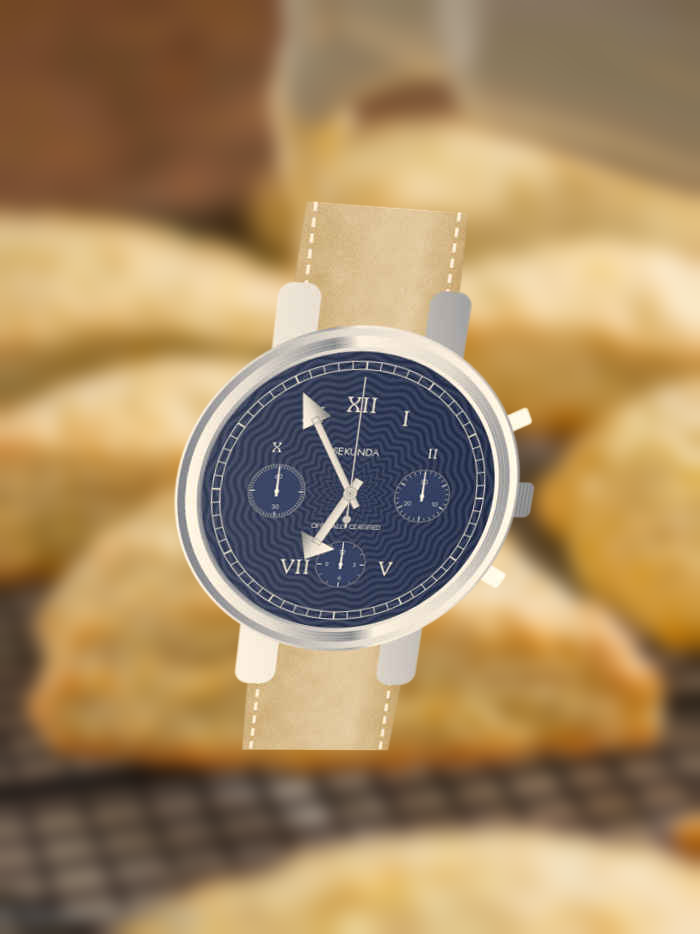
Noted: **6:55**
